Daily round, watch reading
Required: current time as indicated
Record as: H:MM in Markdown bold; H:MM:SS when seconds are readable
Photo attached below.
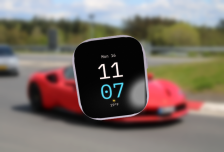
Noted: **11:07**
